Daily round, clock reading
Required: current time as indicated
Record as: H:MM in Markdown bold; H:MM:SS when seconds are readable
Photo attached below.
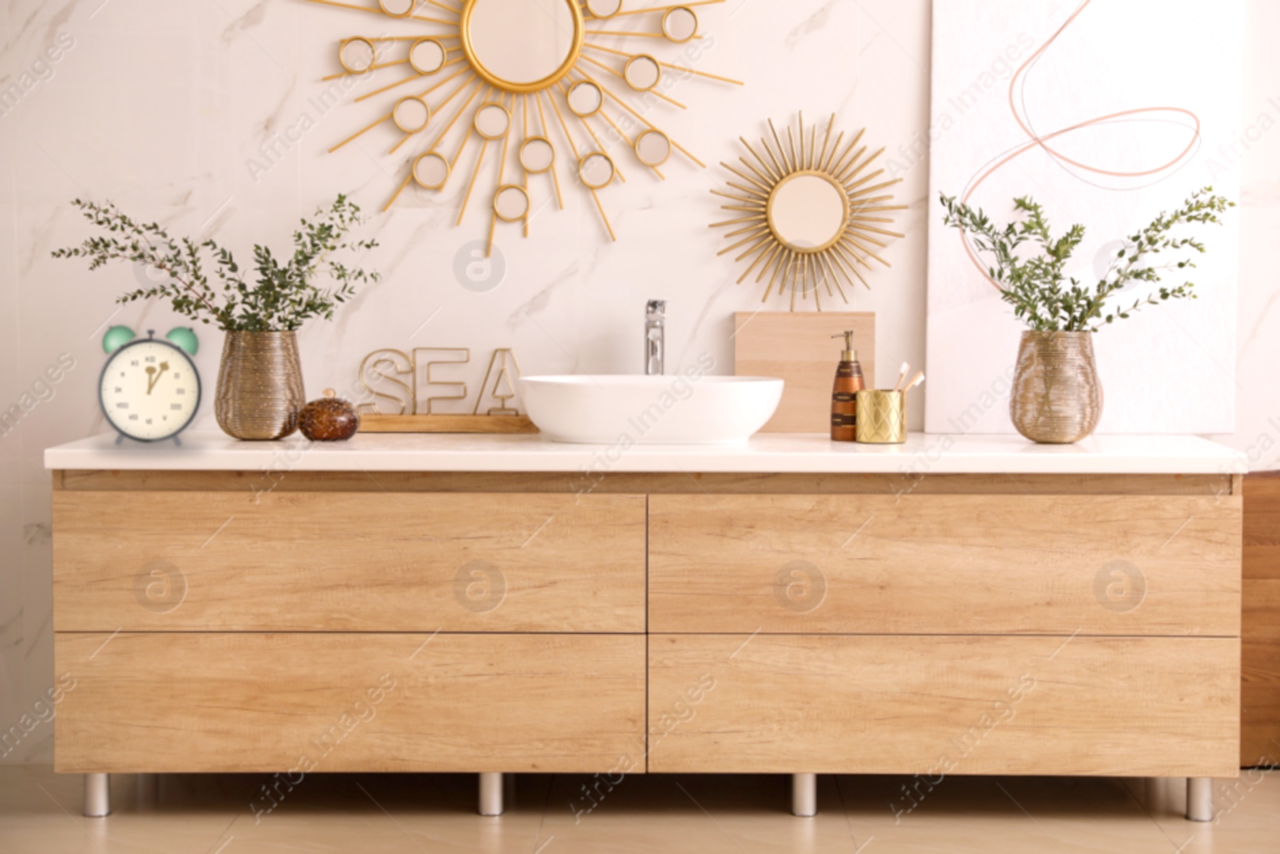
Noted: **12:05**
